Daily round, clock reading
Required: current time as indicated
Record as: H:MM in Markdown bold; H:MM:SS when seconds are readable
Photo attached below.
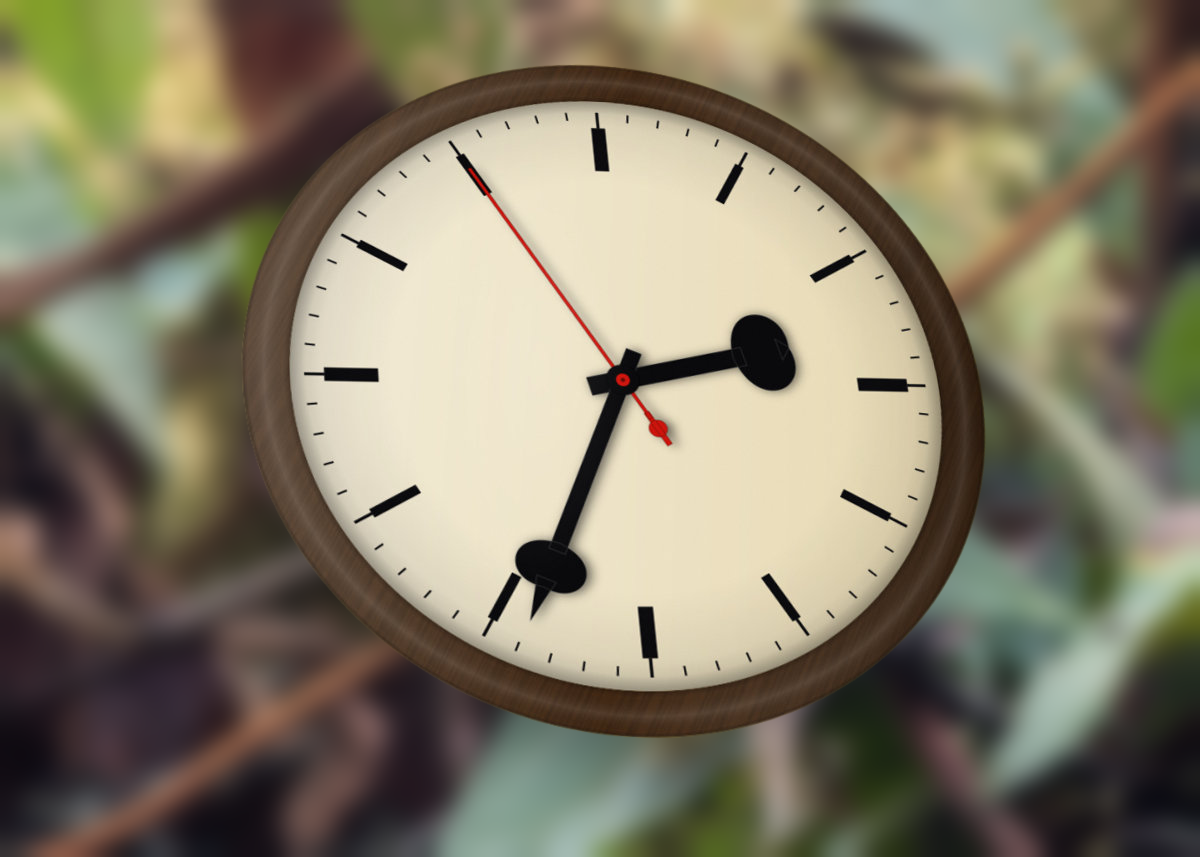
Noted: **2:33:55**
